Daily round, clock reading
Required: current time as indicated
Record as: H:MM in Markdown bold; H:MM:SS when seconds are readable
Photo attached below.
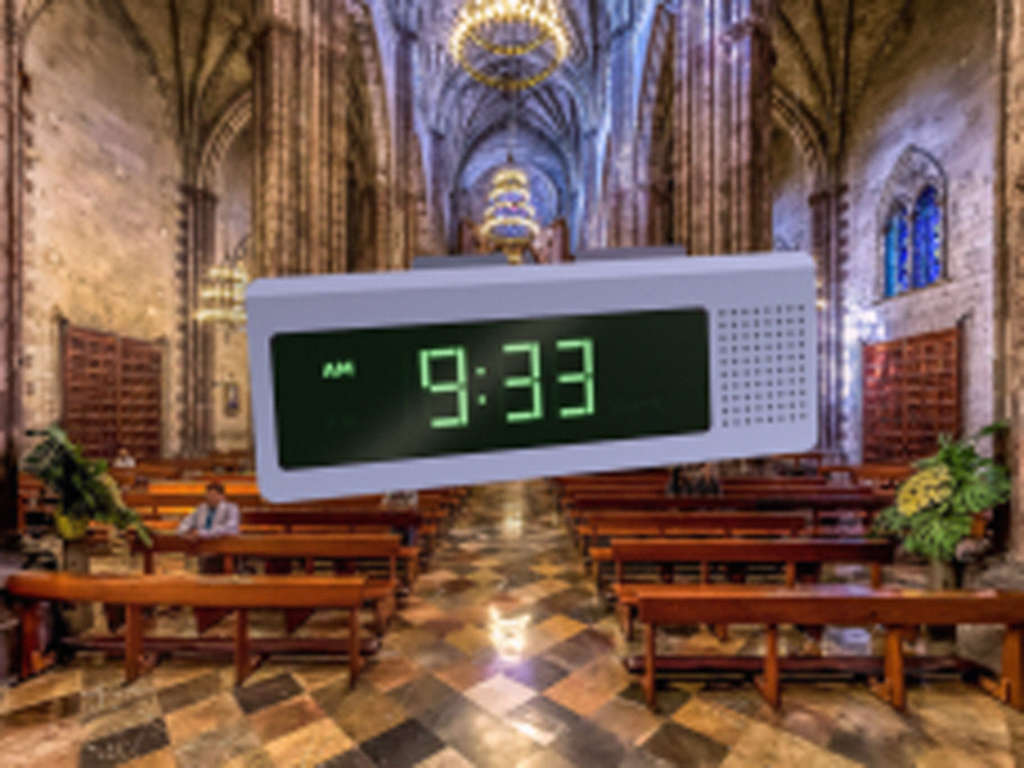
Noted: **9:33**
